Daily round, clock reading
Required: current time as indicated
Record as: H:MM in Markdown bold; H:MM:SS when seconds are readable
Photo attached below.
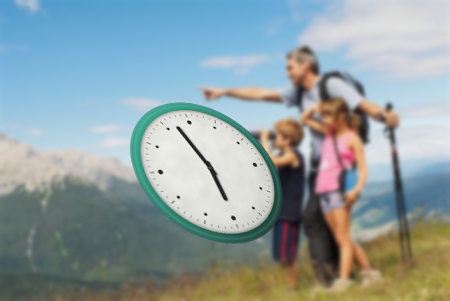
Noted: **5:57**
